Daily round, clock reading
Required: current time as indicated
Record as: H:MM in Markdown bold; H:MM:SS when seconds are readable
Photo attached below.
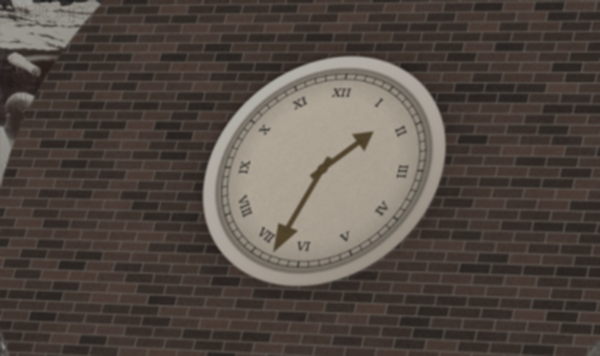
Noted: **1:33**
